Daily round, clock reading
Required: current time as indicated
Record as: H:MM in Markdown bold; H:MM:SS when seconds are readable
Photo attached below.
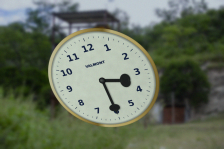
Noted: **3:30**
